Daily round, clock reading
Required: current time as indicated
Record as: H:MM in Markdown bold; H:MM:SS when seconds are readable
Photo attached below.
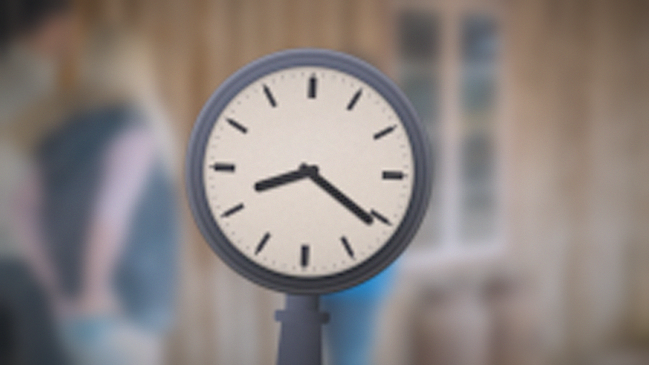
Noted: **8:21**
